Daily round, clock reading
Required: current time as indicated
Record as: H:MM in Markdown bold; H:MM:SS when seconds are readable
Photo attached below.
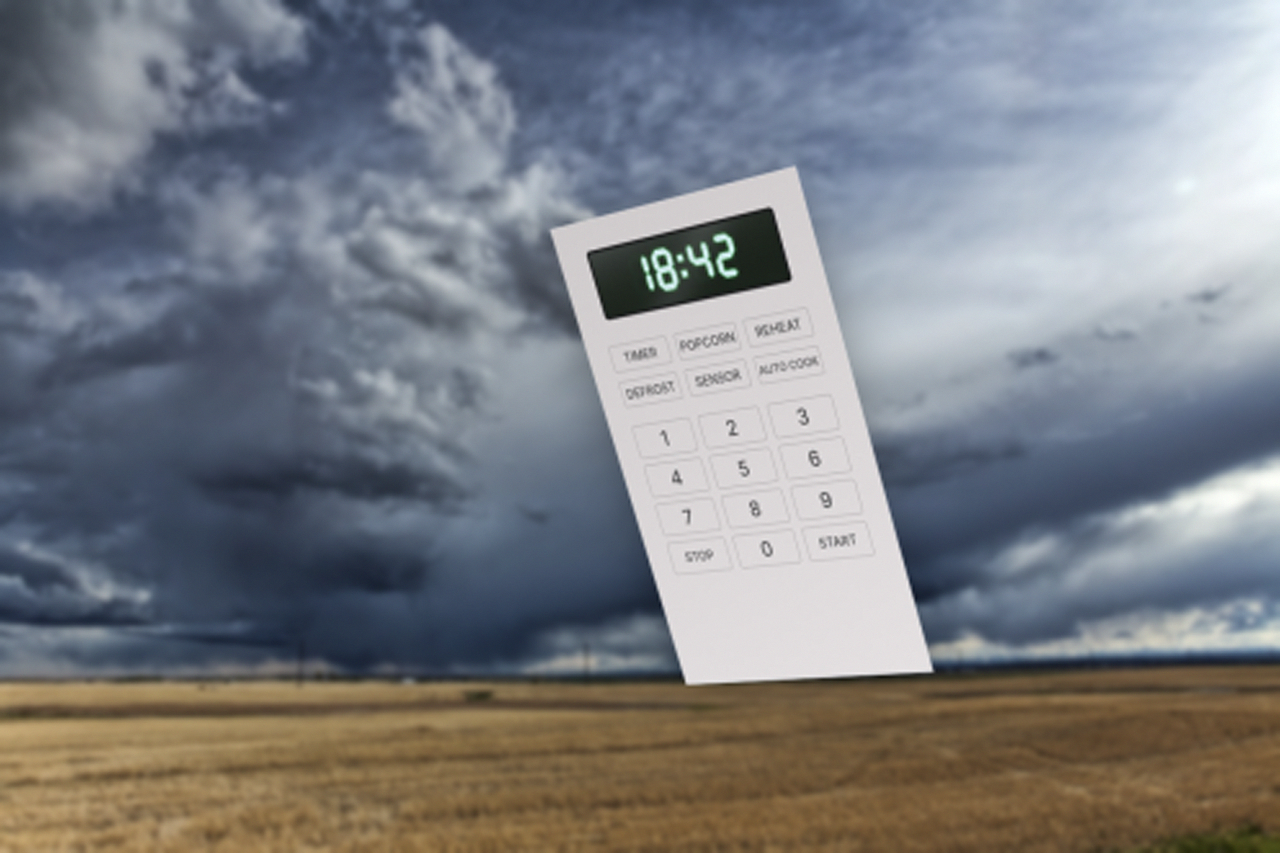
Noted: **18:42**
